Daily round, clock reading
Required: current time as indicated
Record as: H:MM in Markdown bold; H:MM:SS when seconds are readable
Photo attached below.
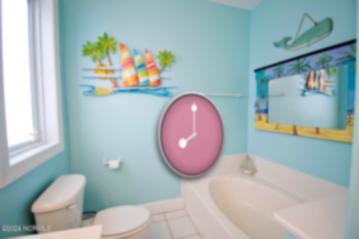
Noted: **8:00**
